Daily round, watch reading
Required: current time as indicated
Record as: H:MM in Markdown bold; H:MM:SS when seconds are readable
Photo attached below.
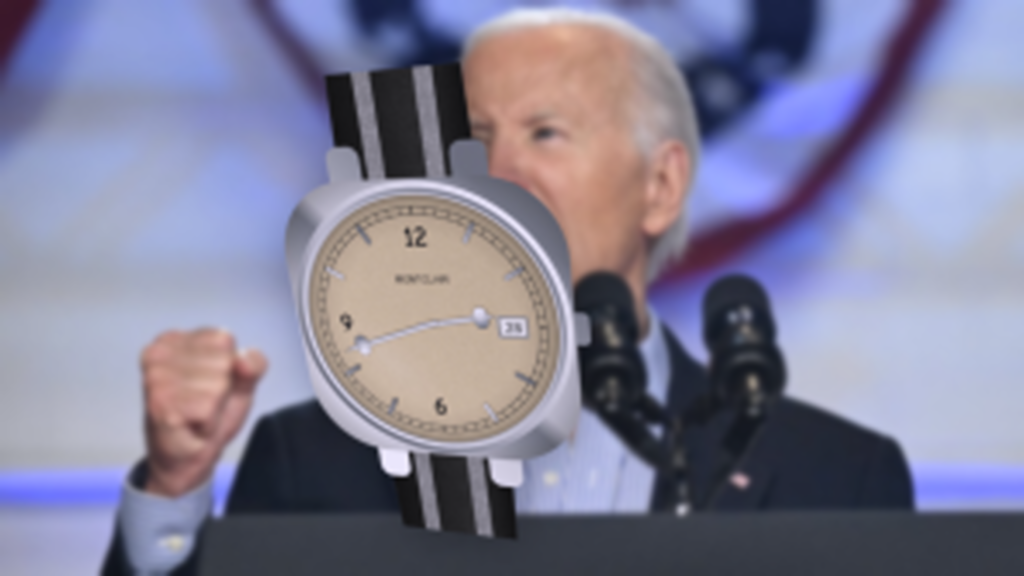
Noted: **2:42**
